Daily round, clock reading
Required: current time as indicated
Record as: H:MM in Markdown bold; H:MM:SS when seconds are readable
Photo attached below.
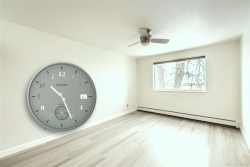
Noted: **10:26**
